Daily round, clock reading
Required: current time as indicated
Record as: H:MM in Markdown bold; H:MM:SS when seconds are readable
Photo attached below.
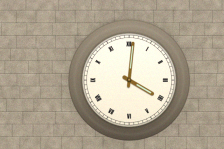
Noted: **4:01**
